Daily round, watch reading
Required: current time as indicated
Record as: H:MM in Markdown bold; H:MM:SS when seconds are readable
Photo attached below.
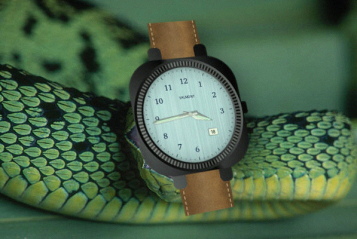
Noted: **3:44**
